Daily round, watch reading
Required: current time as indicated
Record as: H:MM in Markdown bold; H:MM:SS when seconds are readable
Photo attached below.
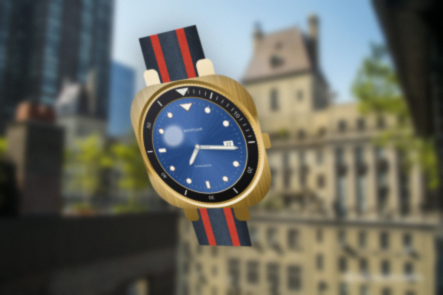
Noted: **7:16**
